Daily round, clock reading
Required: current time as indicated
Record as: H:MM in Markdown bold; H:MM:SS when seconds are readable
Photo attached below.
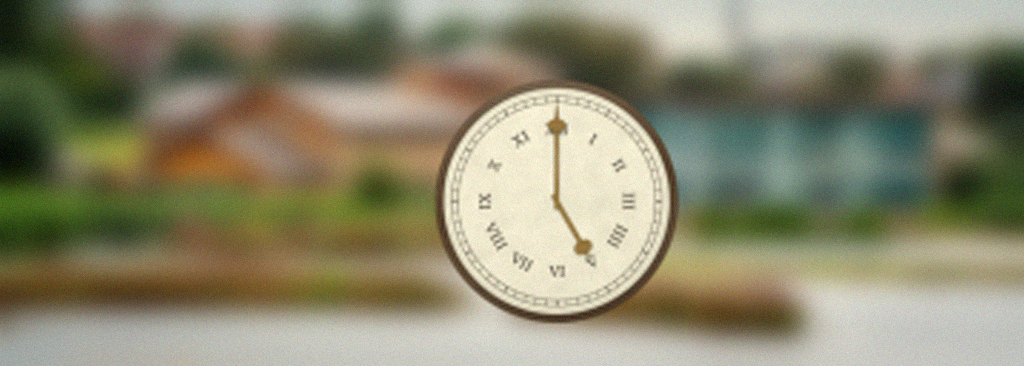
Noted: **5:00**
